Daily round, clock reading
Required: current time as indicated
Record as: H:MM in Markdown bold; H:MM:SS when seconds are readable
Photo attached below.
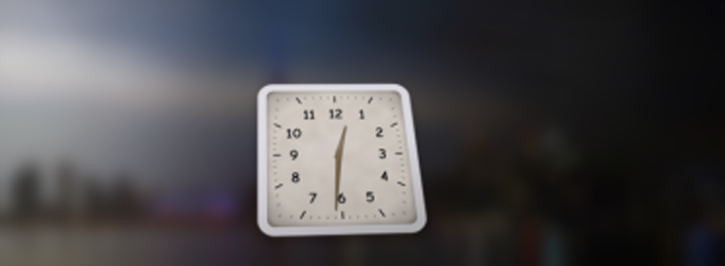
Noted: **12:31**
